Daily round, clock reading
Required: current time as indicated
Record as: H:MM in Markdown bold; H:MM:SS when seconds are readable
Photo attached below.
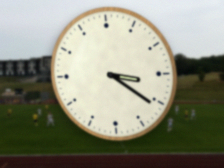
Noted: **3:21**
